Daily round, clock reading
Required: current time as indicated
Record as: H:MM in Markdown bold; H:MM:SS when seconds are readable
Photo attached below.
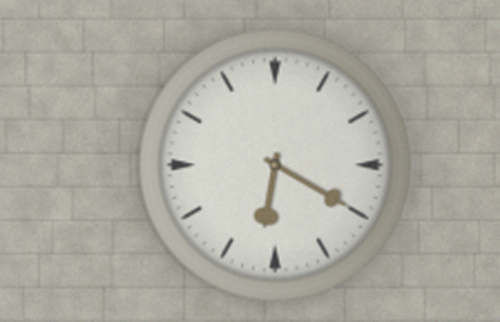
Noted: **6:20**
